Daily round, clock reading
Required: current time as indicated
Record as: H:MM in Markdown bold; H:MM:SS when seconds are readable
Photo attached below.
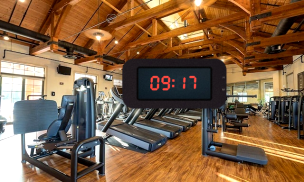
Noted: **9:17**
